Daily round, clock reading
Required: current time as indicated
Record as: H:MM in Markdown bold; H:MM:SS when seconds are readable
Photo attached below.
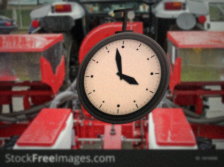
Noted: **3:58**
